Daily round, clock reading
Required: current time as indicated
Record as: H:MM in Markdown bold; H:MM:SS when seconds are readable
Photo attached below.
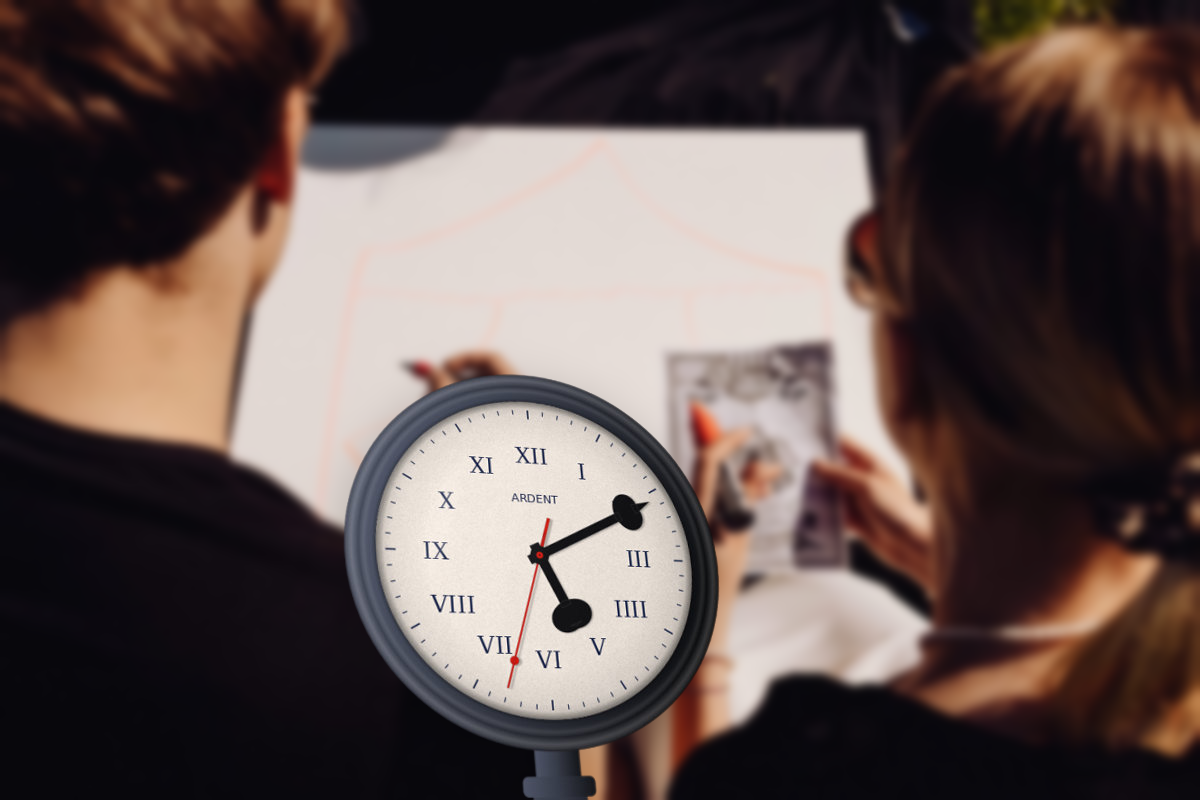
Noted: **5:10:33**
